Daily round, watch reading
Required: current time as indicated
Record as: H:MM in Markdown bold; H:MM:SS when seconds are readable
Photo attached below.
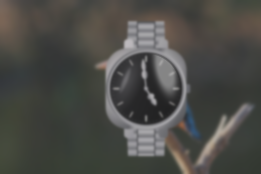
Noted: **4:59**
